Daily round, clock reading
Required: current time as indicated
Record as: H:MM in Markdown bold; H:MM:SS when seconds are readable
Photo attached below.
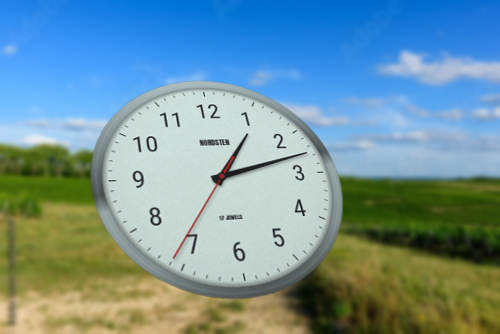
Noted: **1:12:36**
